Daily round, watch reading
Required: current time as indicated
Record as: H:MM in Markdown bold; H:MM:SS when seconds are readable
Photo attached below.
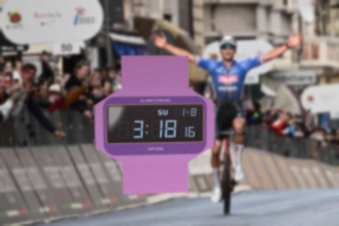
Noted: **3:18:16**
